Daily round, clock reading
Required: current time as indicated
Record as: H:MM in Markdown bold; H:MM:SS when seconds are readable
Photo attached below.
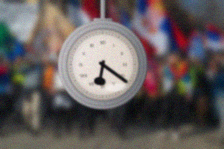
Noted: **6:21**
